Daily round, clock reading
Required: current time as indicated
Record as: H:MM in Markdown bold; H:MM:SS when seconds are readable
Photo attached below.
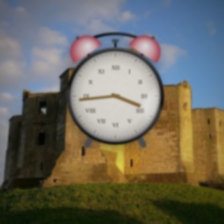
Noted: **3:44**
